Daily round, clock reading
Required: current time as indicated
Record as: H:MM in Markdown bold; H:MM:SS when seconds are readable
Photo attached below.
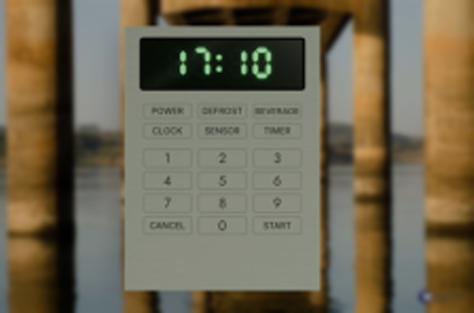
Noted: **17:10**
